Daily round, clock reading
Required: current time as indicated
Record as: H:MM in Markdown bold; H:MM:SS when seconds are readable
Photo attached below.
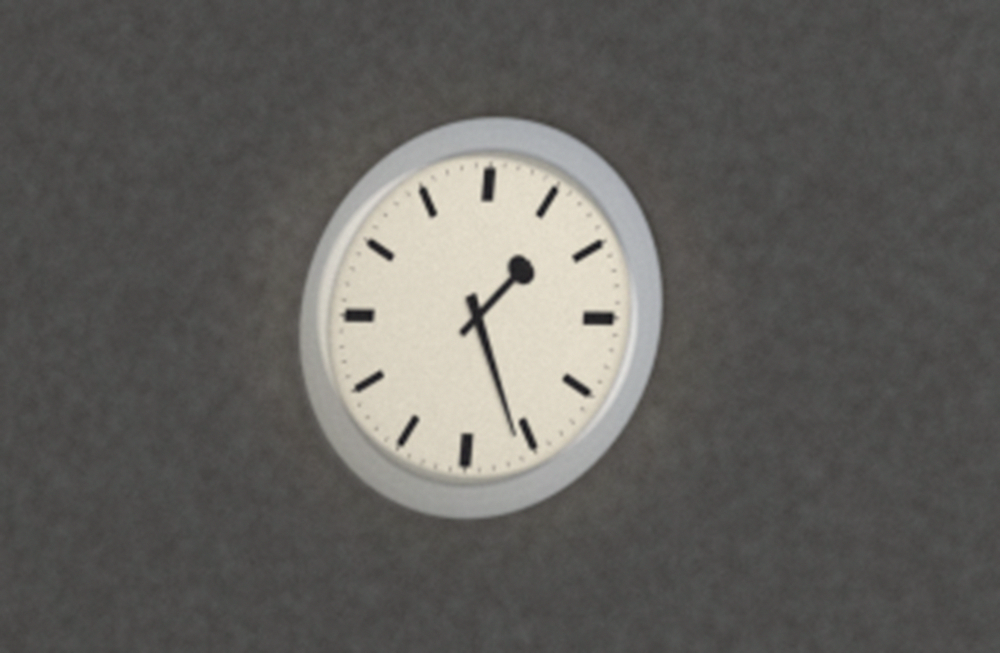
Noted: **1:26**
